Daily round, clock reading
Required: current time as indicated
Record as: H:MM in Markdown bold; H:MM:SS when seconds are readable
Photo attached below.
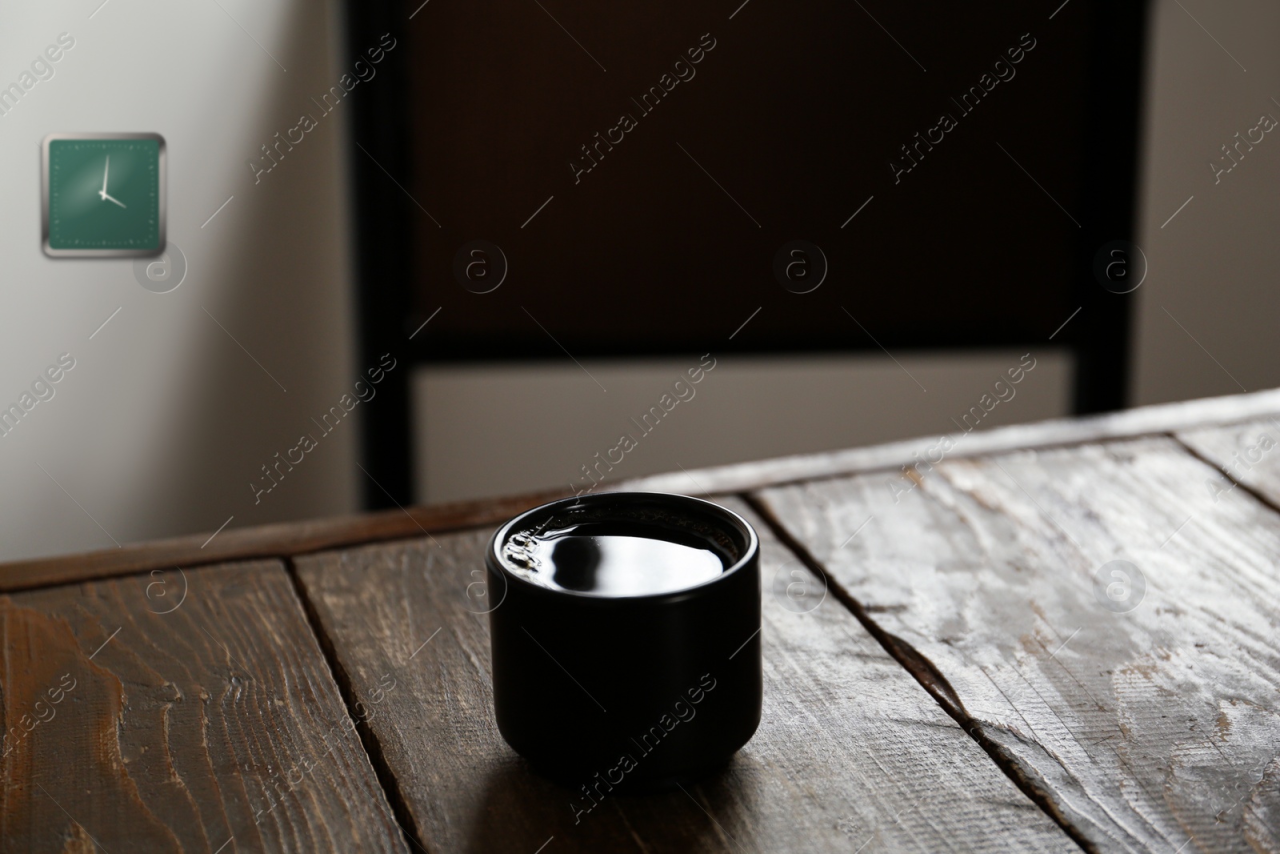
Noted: **4:01**
